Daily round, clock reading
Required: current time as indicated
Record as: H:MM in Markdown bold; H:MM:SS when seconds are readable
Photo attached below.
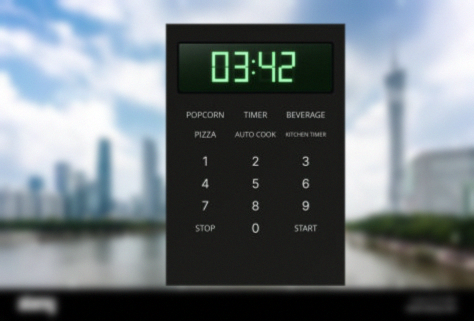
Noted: **3:42**
